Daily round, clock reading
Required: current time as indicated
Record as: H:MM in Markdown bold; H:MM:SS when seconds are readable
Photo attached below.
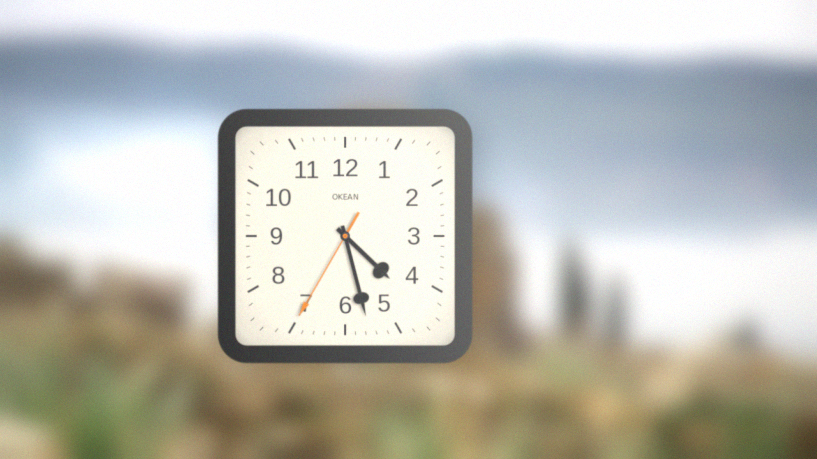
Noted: **4:27:35**
